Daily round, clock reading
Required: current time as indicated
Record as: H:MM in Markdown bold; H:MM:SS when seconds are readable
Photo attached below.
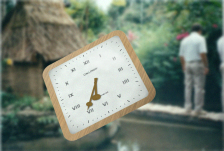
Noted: **6:36**
